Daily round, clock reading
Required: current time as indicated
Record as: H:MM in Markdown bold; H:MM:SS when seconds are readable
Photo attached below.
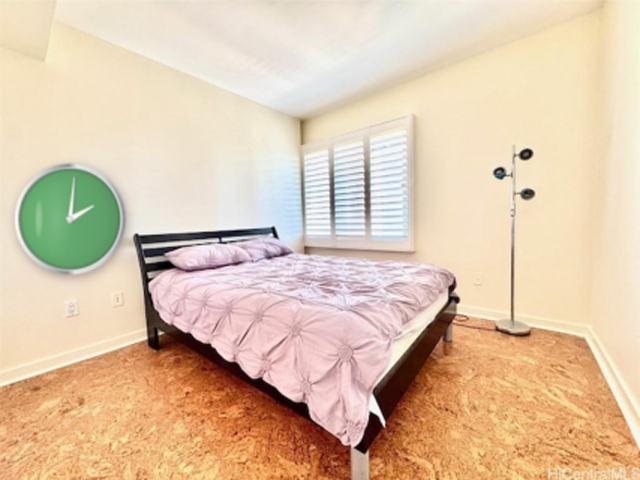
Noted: **2:01**
